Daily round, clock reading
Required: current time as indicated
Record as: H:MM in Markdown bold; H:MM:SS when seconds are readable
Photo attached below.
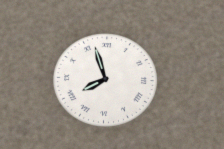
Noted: **7:57**
